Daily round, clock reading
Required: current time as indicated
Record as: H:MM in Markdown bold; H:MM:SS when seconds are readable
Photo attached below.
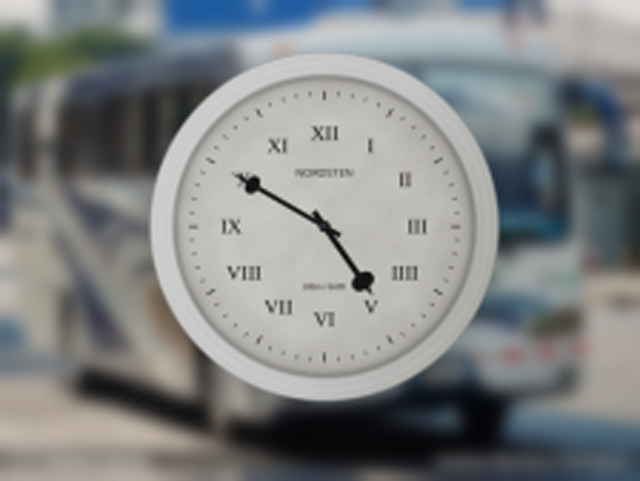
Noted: **4:50**
